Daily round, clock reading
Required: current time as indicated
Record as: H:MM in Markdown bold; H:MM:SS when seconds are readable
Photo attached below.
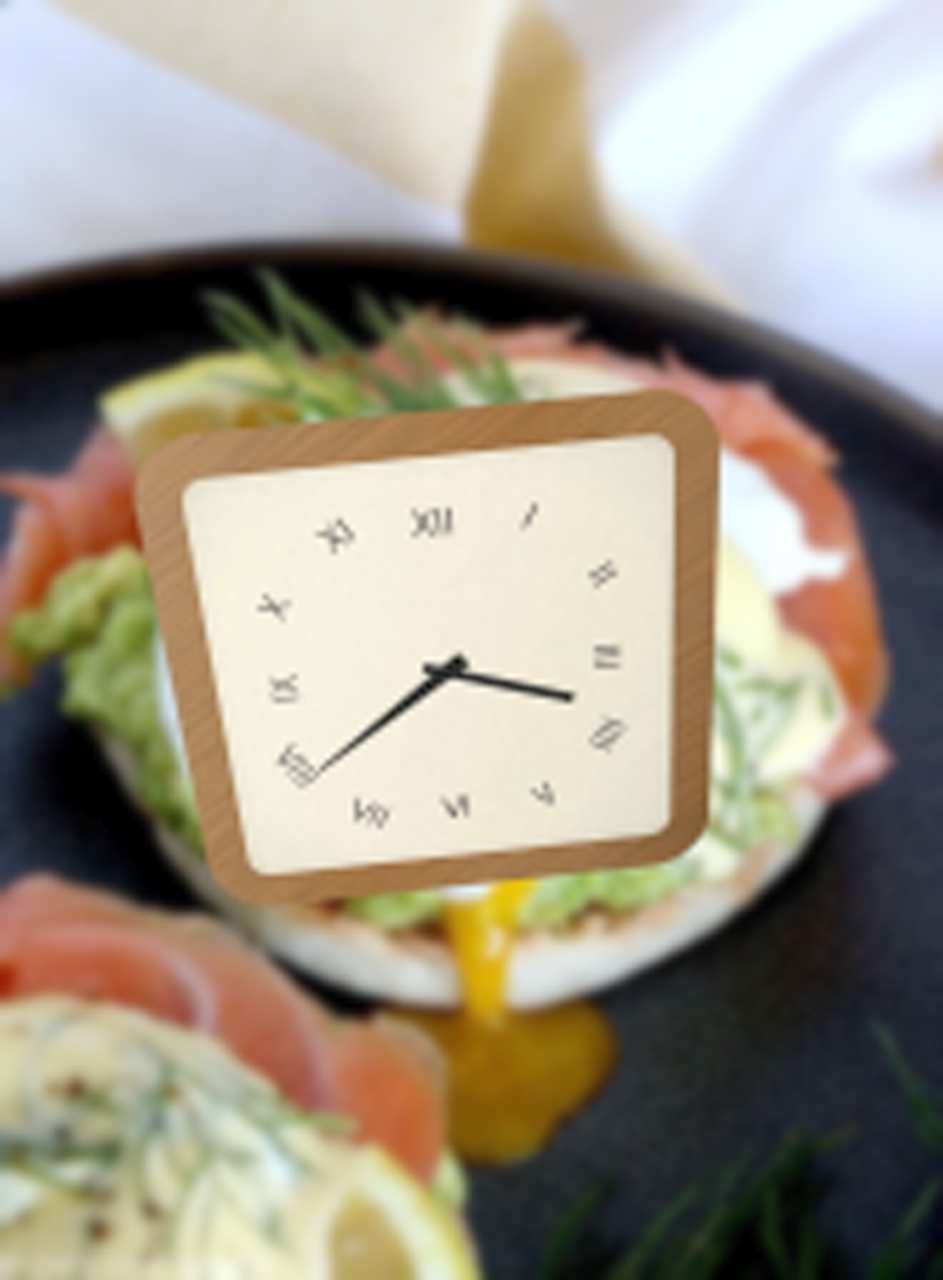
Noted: **3:39**
